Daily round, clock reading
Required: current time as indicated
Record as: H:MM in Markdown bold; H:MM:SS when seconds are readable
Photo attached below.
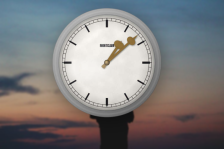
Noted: **1:08**
